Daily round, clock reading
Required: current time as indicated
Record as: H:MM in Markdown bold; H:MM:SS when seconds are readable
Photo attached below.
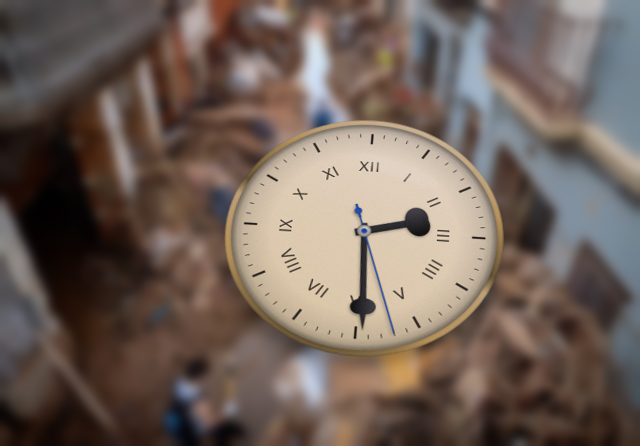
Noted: **2:29:27**
